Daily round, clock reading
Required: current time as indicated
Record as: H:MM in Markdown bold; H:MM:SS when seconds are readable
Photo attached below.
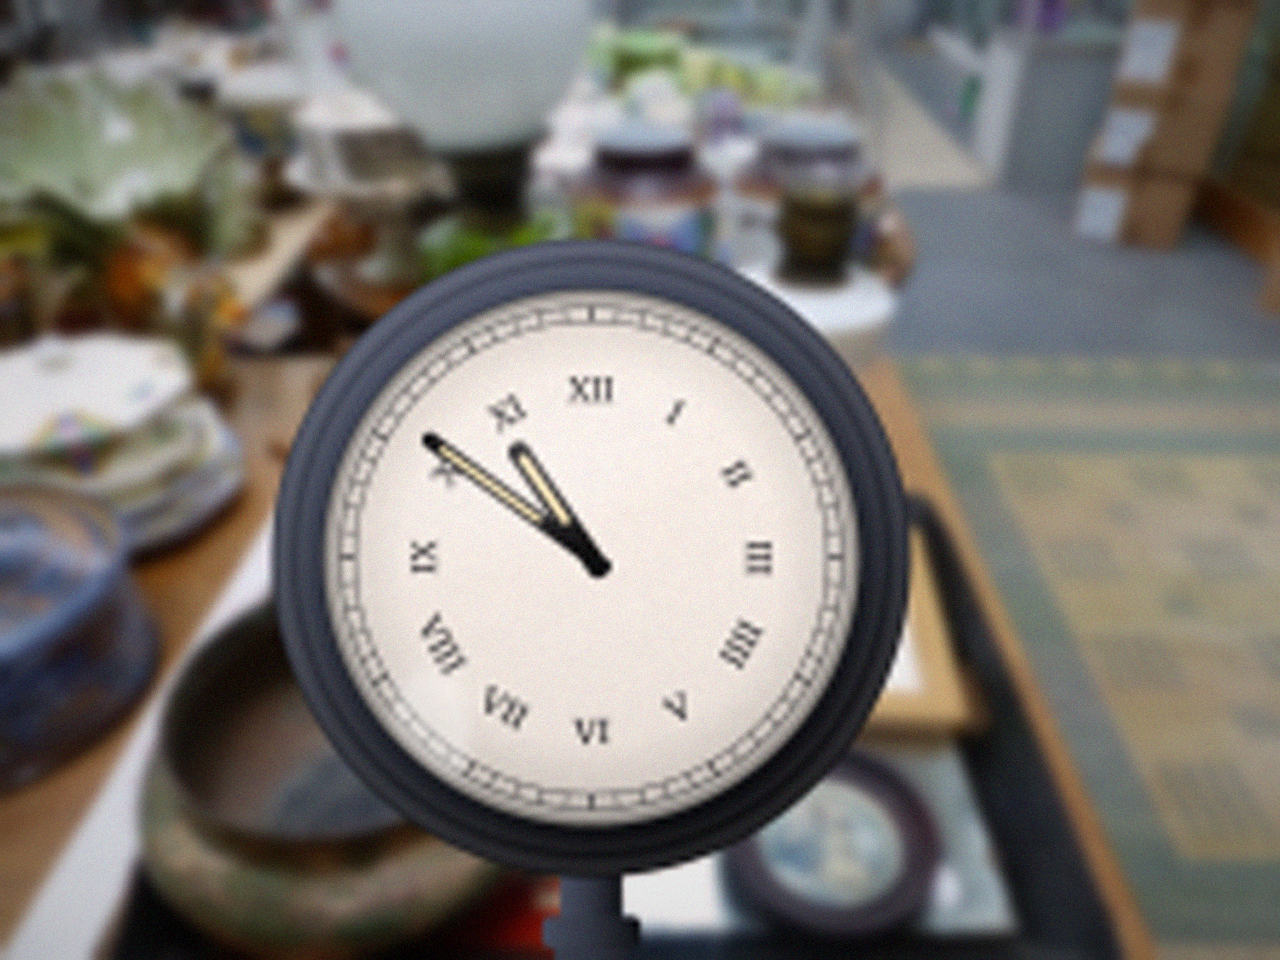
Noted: **10:51**
